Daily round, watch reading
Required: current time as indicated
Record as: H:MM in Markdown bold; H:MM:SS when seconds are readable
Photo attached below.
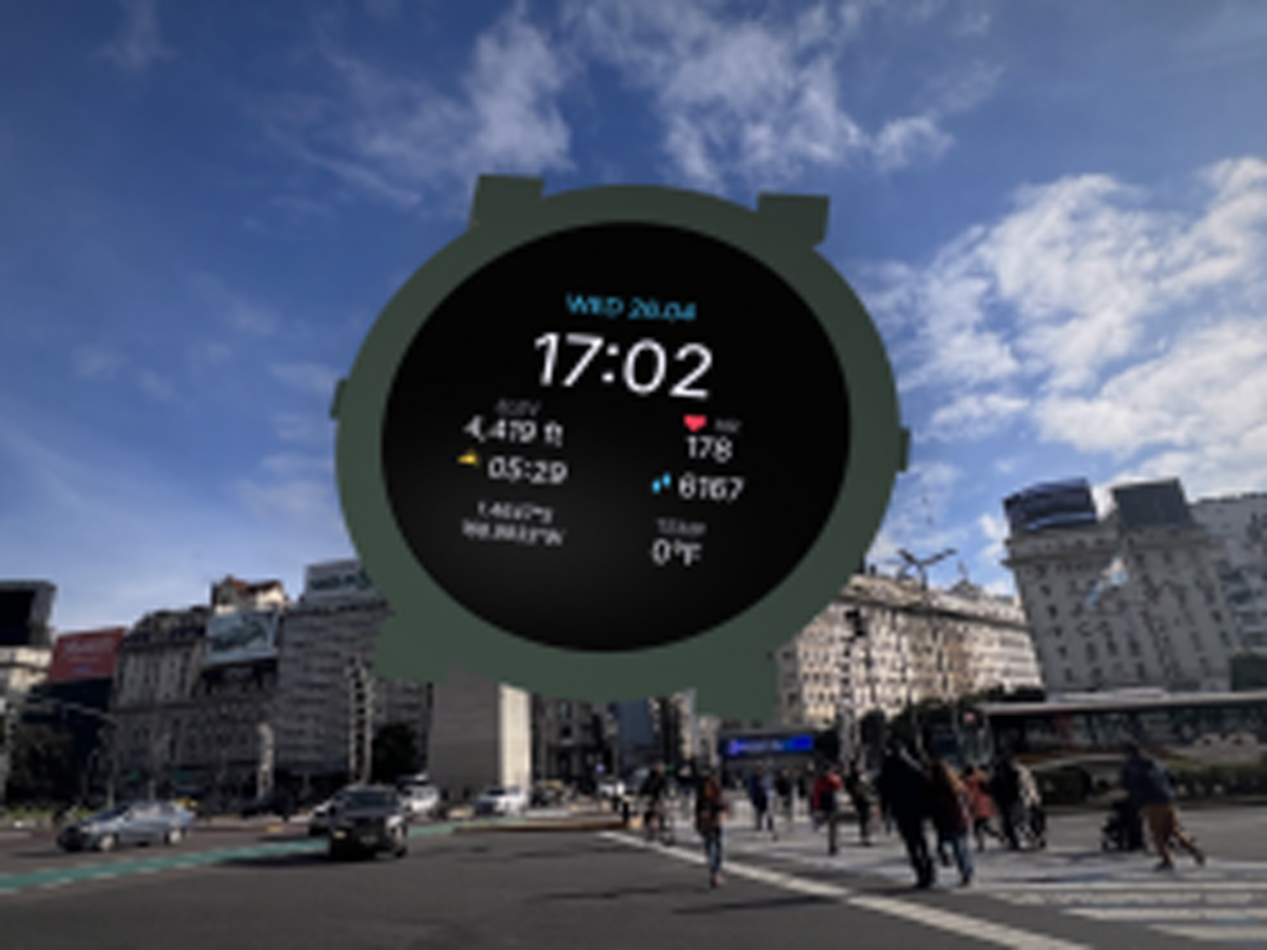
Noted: **17:02**
